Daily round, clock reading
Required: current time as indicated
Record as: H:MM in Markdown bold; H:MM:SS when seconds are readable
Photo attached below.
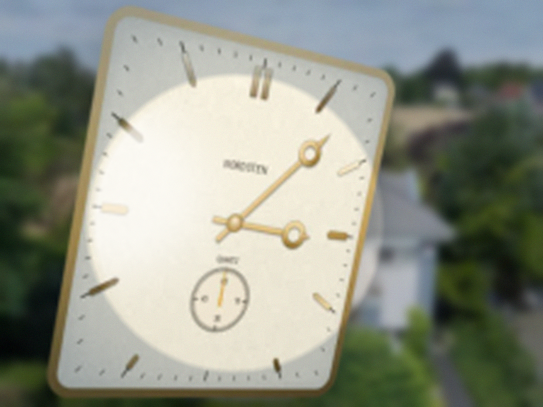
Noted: **3:07**
